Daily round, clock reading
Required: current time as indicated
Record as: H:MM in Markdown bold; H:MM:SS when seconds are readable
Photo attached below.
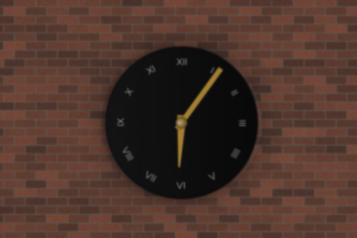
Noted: **6:06**
